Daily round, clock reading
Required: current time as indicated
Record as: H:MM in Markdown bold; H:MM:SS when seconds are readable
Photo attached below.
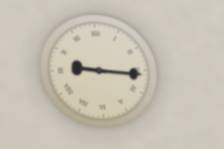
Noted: **9:16**
